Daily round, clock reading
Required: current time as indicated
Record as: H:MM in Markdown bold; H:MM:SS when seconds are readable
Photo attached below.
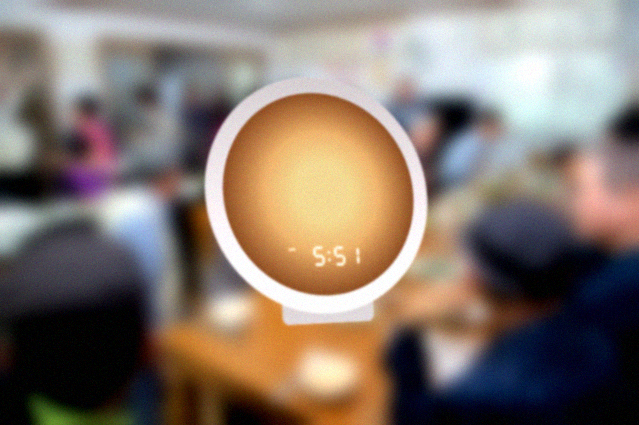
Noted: **5:51**
